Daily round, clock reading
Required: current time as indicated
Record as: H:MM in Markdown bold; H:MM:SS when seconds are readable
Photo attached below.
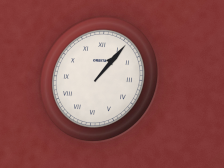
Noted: **1:06**
